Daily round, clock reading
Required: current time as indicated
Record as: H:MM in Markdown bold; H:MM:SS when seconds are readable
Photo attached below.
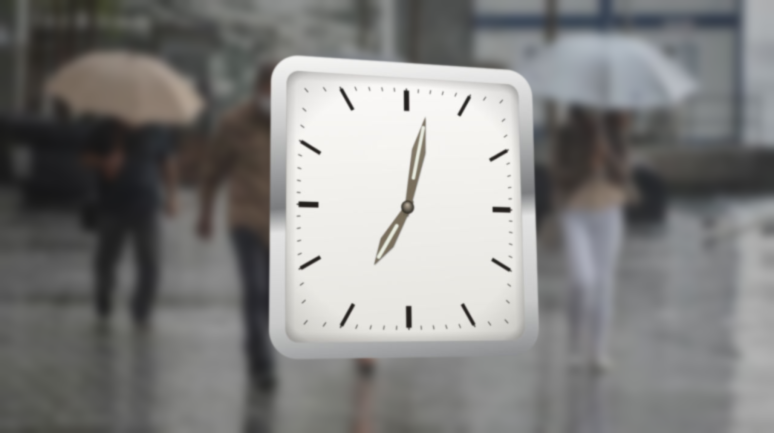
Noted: **7:02**
